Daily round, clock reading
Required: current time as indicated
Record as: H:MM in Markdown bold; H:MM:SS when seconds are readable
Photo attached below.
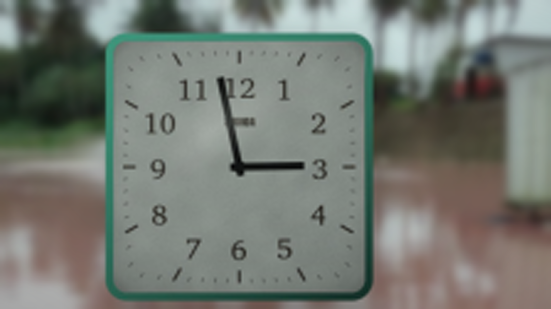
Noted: **2:58**
